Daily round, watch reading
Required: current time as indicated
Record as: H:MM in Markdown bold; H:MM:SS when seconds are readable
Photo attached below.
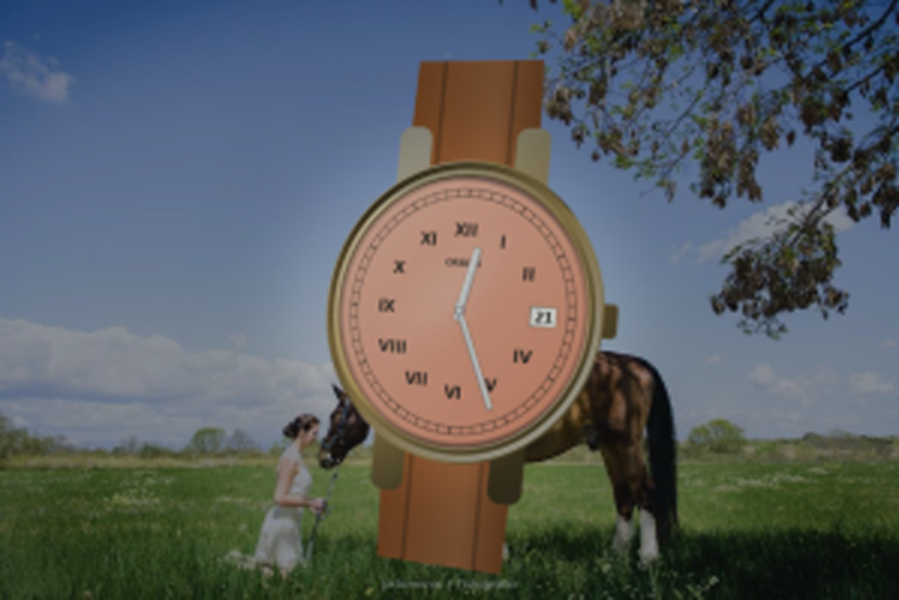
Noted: **12:26**
